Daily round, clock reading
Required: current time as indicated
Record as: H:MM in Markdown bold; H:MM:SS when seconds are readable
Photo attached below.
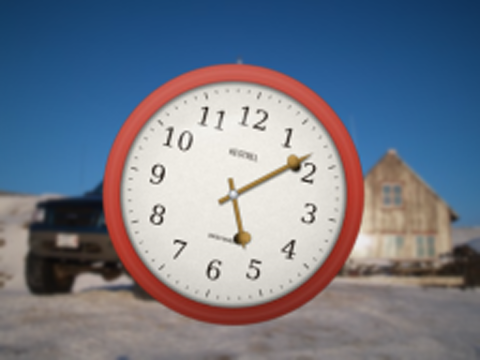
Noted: **5:08**
